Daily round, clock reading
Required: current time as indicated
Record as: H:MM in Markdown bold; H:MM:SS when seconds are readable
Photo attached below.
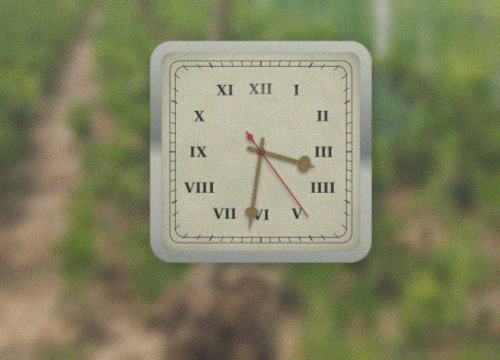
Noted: **3:31:24**
